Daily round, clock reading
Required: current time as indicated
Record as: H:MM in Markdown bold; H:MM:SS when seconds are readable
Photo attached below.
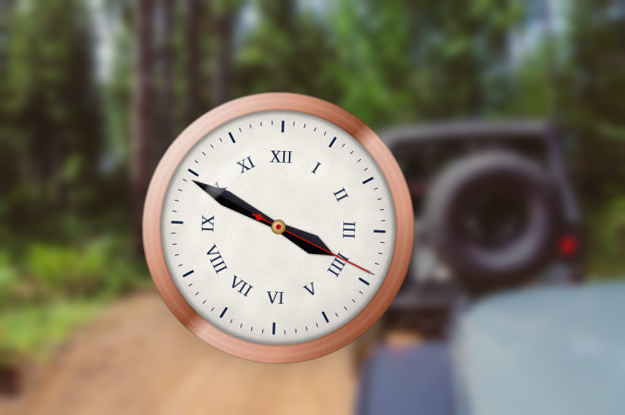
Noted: **3:49:19**
